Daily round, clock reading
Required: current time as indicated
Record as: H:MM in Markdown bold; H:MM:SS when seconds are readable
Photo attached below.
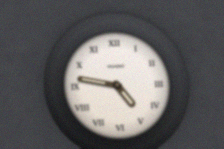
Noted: **4:47**
